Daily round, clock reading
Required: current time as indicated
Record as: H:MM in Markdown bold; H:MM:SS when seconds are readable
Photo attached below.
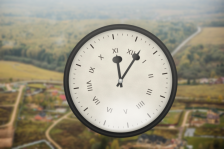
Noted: **11:02**
